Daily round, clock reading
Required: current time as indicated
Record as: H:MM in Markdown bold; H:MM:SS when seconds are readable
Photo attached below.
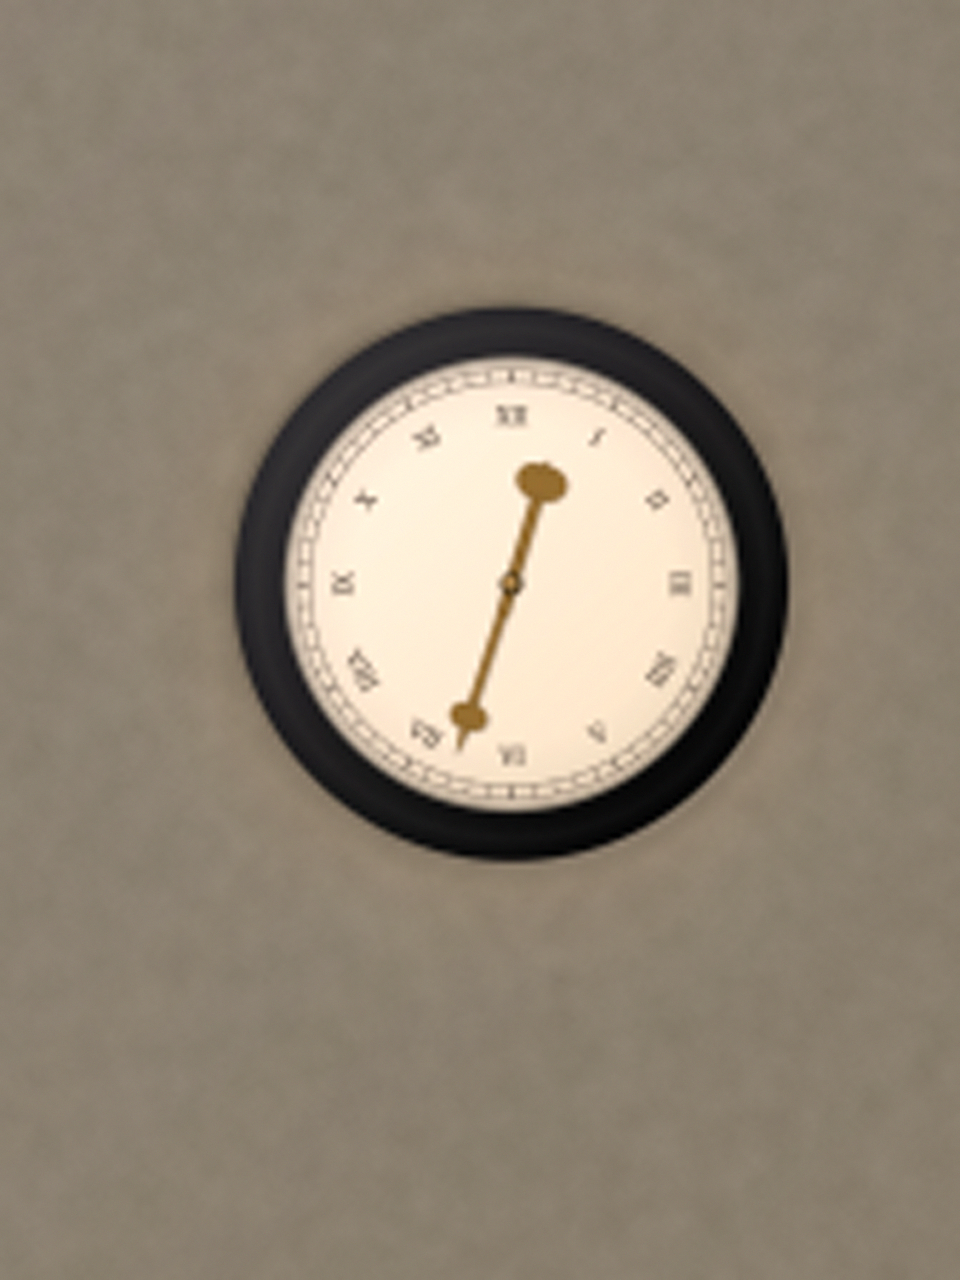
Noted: **12:33**
